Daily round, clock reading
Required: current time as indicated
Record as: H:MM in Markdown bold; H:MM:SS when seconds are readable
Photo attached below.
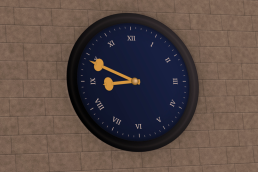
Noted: **8:49**
